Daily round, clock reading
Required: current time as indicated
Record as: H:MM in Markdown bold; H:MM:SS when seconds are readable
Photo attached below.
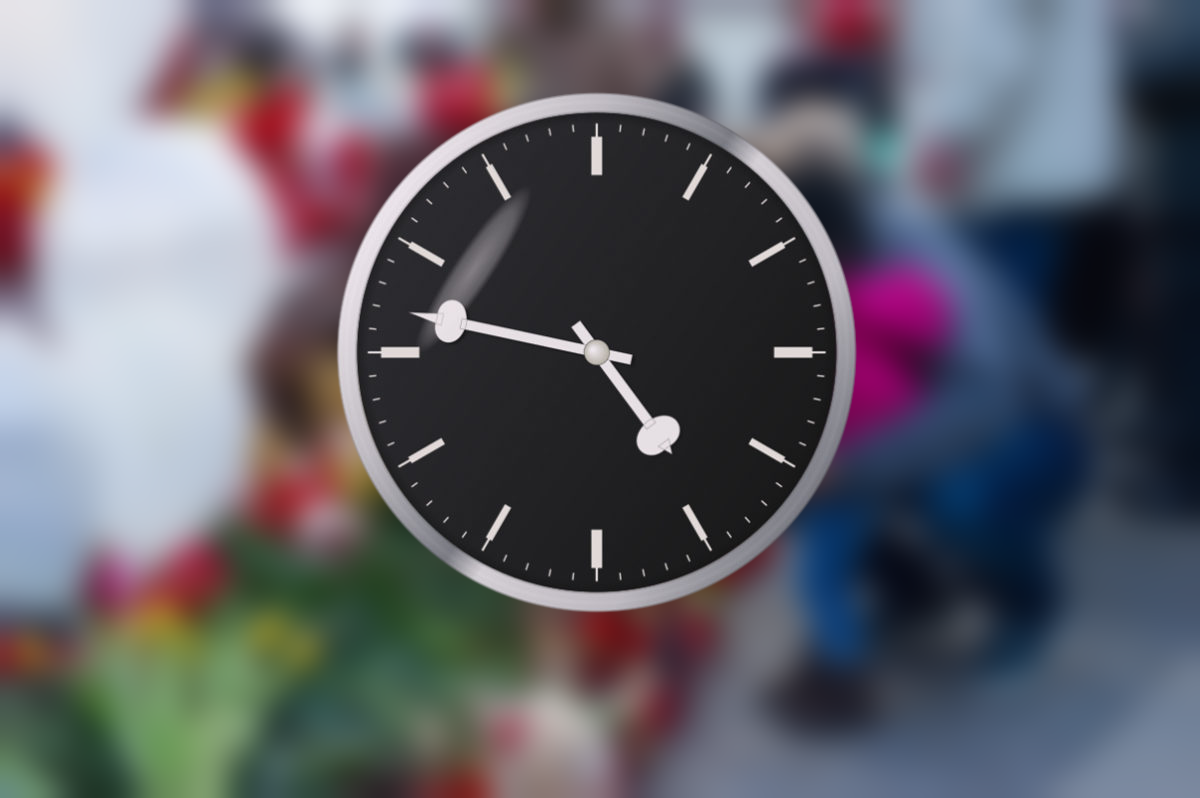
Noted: **4:47**
